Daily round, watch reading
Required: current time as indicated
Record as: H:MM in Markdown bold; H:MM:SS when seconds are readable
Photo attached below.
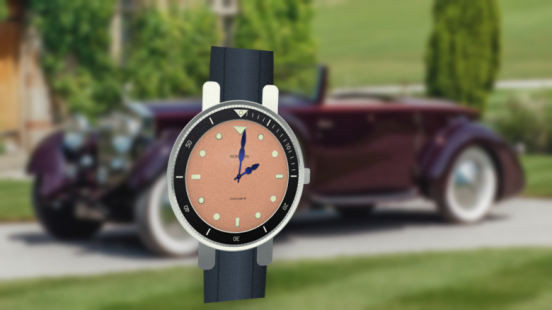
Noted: **2:01**
